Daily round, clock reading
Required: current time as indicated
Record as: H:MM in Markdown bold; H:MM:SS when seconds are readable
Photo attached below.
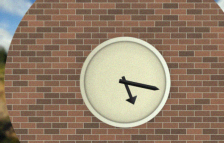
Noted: **5:17**
